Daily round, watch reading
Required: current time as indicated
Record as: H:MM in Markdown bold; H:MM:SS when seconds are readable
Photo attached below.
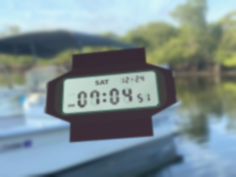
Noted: **7:04**
